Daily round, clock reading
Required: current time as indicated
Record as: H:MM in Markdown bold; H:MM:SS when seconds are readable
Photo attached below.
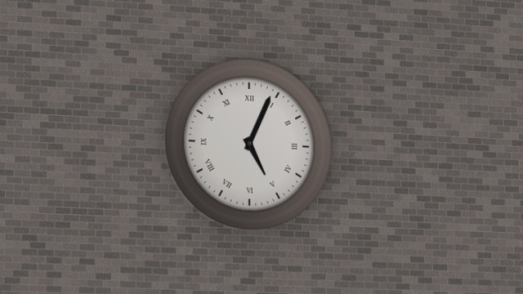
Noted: **5:04**
